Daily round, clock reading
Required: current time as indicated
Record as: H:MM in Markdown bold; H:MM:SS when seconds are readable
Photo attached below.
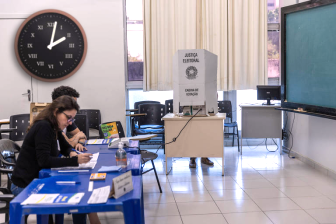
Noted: **2:02**
